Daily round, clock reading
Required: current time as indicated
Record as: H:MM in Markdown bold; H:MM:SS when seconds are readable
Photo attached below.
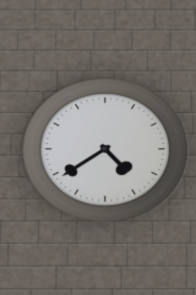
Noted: **4:39**
